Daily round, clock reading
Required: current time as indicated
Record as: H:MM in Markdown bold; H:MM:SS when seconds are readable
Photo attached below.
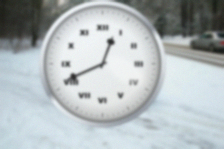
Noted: **12:41**
